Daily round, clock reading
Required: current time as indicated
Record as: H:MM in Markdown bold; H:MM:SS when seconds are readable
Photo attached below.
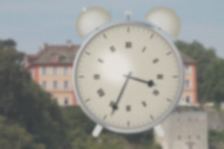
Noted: **3:34**
